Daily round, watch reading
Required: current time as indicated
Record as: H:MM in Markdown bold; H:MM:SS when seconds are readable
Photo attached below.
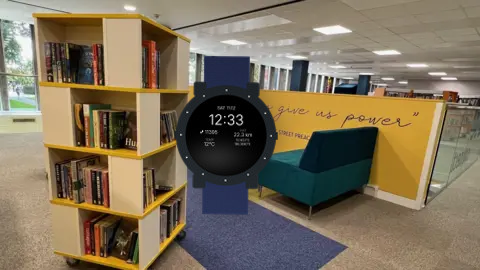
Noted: **12:33**
